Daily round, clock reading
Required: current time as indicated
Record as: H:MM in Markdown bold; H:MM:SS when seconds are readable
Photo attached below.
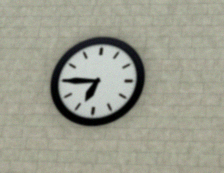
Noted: **6:45**
